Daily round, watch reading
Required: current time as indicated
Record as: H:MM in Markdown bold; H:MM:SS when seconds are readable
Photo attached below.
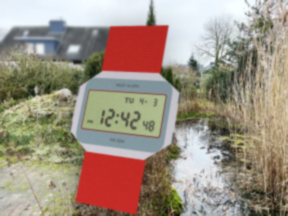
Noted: **12:42:48**
